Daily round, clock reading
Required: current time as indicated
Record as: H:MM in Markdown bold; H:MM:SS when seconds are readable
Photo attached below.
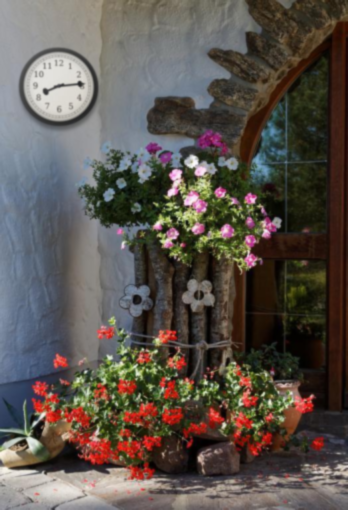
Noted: **8:14**
